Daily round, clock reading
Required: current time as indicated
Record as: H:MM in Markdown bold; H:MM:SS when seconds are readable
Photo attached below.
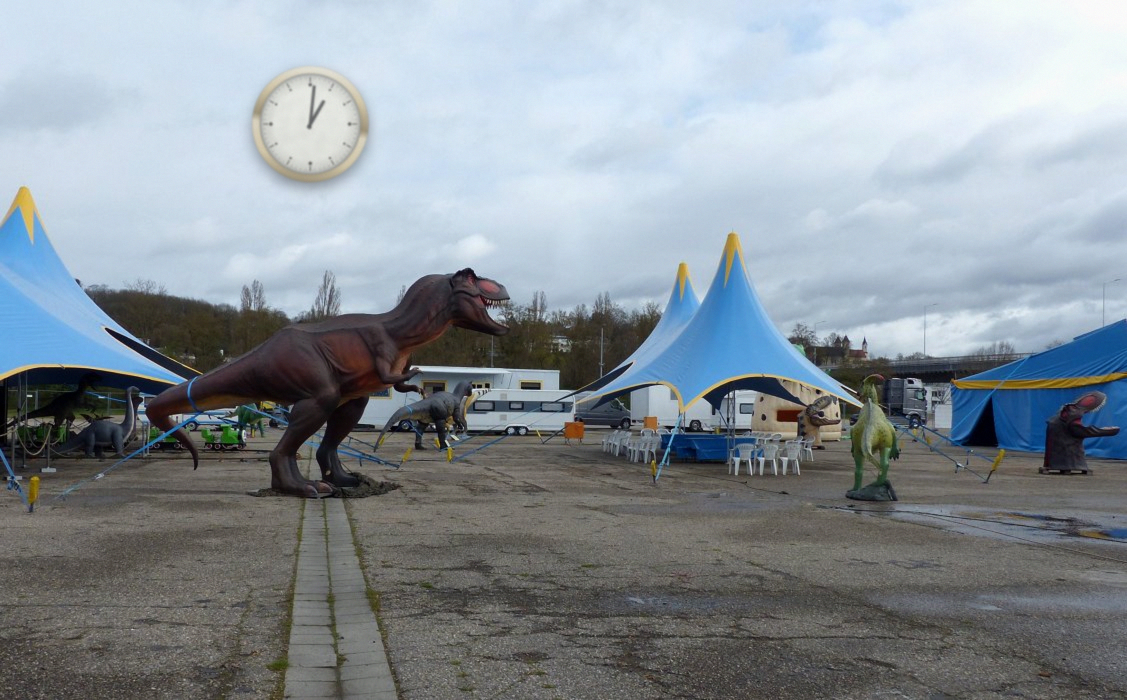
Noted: **1:01**
